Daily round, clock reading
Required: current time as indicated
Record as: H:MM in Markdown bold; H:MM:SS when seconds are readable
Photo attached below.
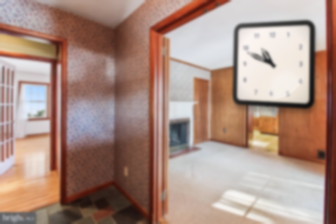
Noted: **10:49**
